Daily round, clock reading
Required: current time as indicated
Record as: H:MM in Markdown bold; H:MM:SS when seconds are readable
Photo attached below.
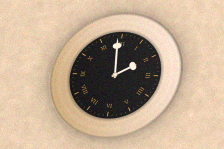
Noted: **1:59**
